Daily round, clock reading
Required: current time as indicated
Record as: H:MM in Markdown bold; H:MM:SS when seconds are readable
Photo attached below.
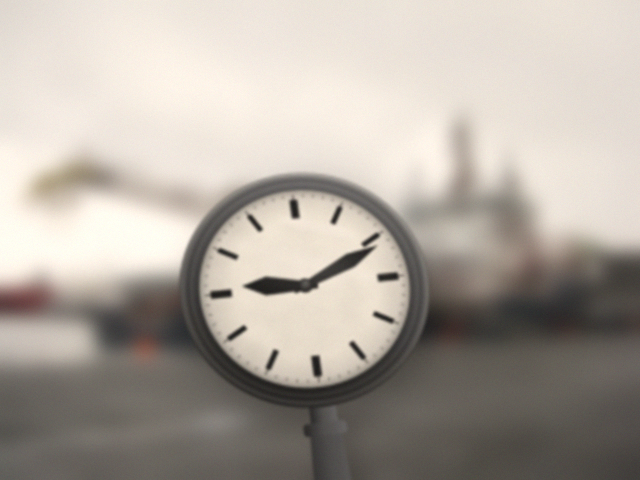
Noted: **9:11**
